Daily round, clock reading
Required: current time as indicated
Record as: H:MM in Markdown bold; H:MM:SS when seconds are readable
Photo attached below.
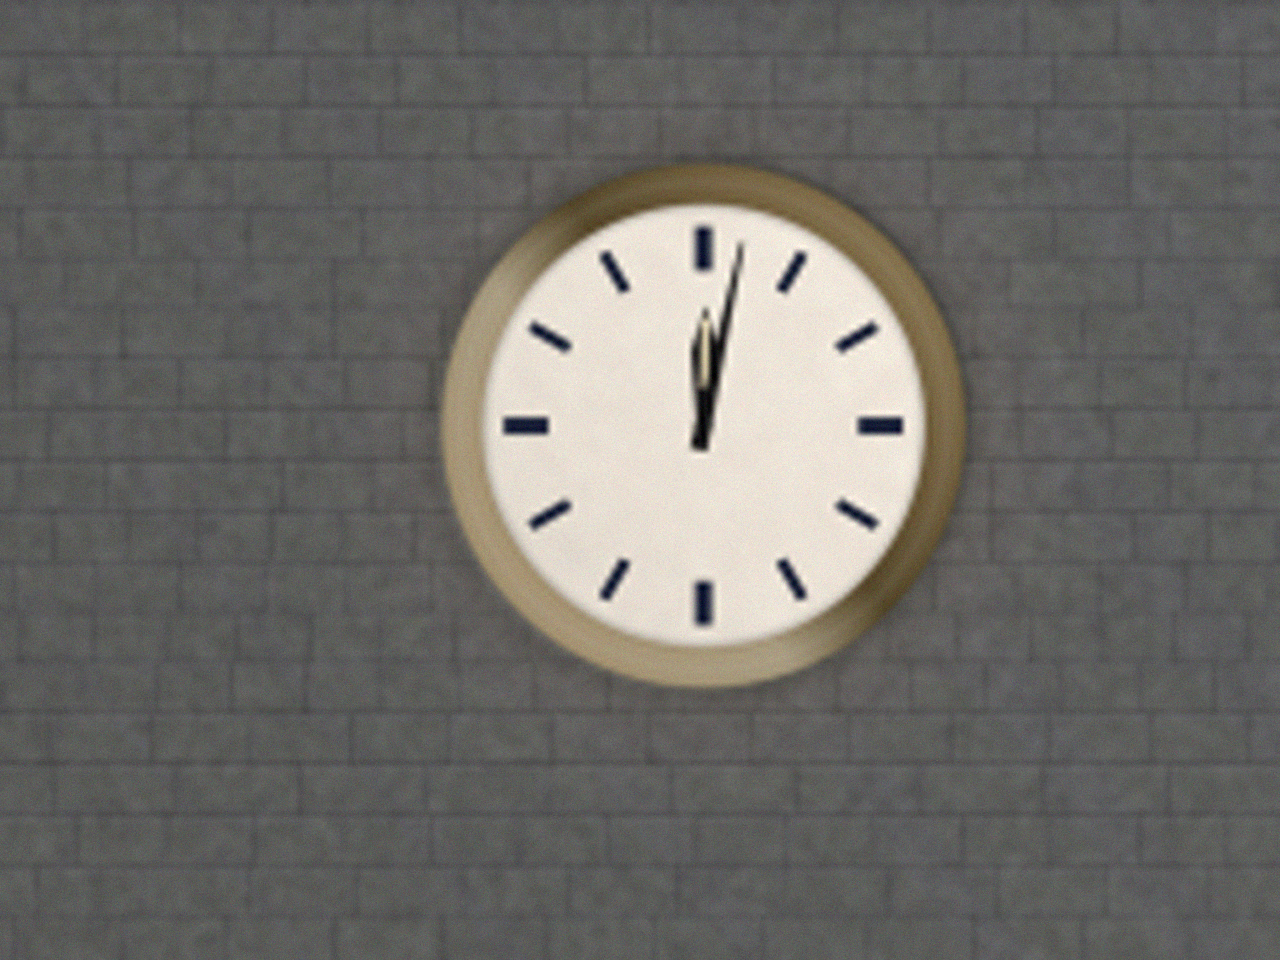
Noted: **12:02**
